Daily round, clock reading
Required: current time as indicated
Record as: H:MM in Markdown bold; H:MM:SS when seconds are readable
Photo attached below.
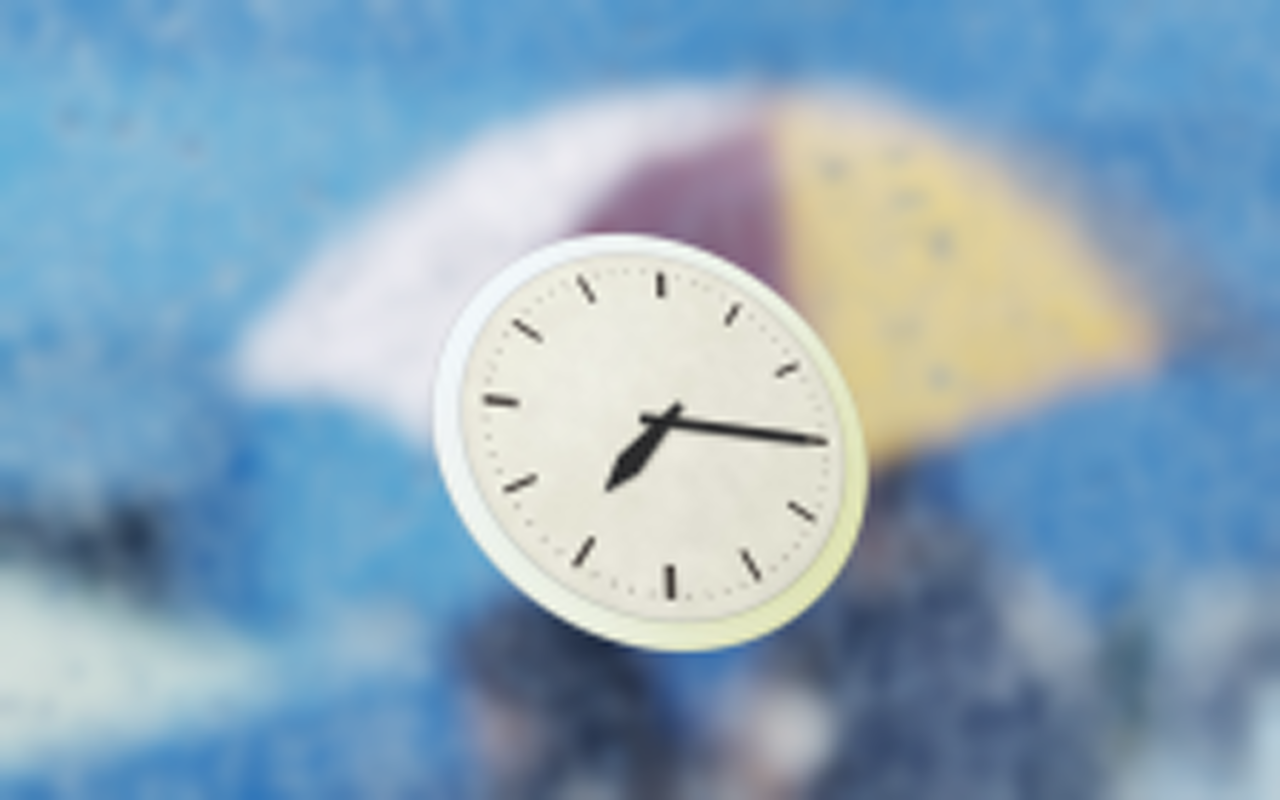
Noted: **7:15**
